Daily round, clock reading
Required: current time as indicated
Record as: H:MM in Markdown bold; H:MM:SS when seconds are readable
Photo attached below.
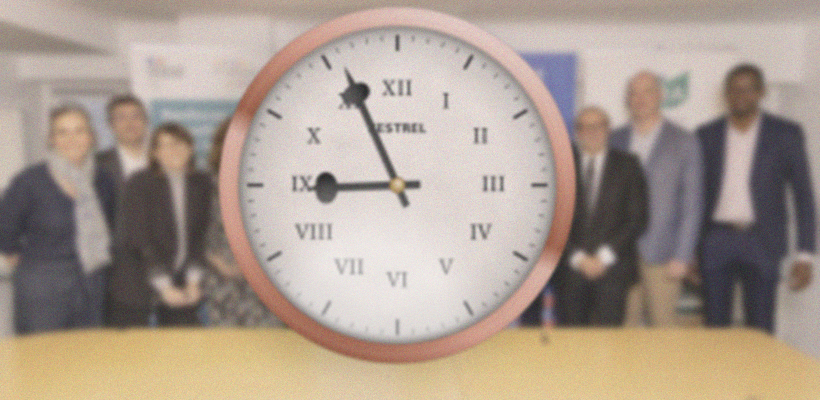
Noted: **8:56**
